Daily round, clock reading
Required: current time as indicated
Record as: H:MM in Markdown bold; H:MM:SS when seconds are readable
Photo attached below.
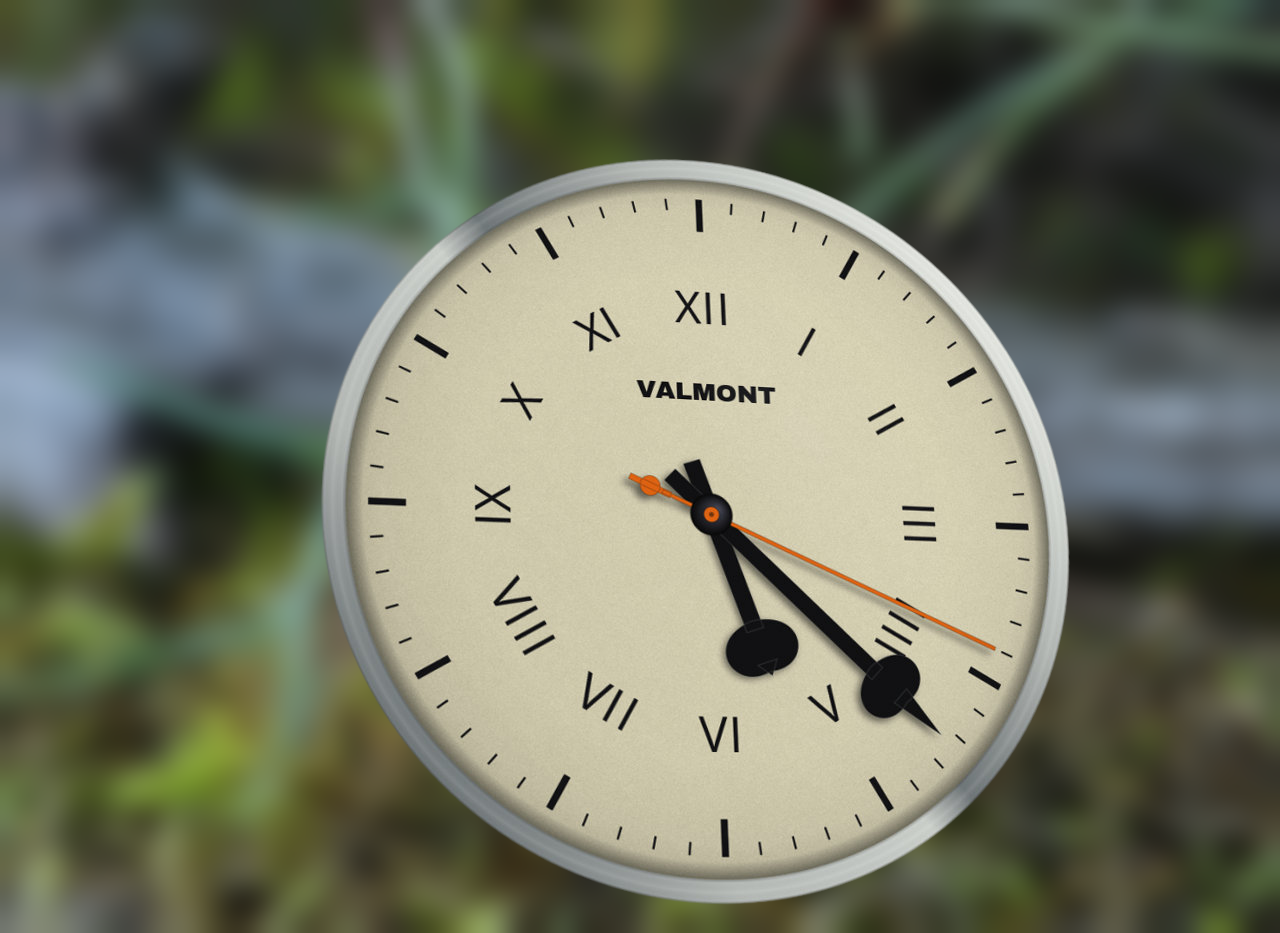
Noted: **5:22:19**
